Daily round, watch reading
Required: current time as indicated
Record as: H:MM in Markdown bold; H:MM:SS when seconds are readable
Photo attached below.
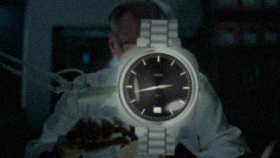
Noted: **2:43**
